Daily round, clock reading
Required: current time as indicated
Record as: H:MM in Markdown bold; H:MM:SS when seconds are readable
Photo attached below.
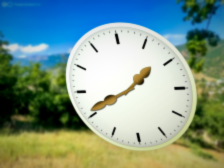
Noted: **1:41**
